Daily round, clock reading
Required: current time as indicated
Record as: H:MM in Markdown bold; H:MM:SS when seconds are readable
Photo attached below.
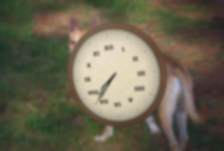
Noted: **7:37**
